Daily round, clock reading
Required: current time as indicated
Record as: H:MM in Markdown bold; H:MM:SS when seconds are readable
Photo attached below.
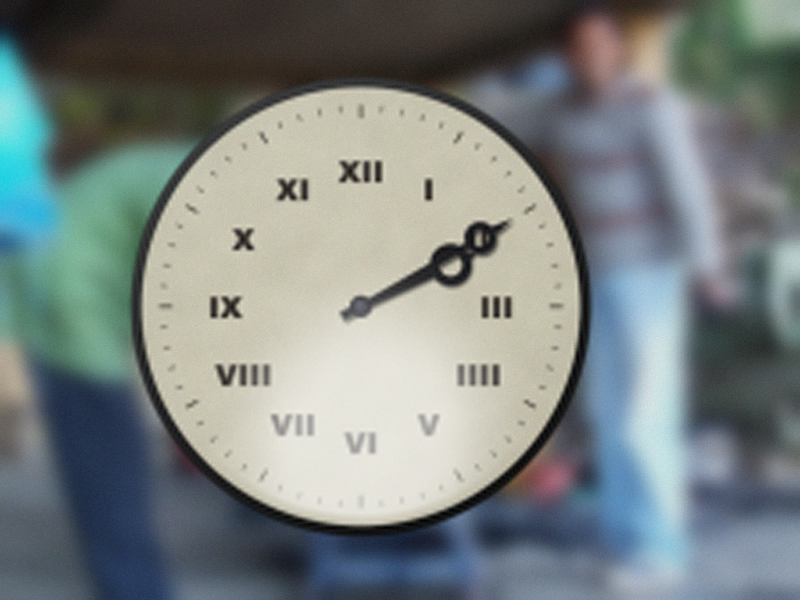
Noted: **2:10**
